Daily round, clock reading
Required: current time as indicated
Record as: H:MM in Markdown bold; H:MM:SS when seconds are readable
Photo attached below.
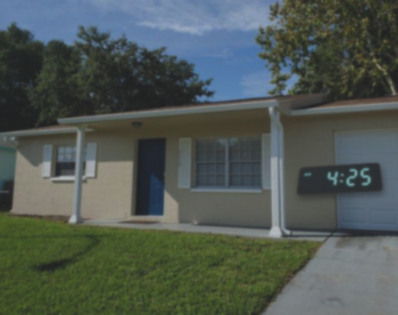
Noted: **4:25**
